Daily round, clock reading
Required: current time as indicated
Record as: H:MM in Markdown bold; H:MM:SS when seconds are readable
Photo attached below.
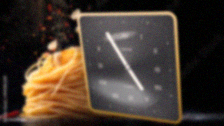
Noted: **4:55**
